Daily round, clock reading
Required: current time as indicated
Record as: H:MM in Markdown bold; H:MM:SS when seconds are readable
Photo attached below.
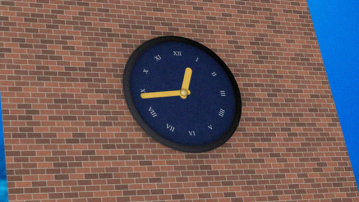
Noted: **12:44**
